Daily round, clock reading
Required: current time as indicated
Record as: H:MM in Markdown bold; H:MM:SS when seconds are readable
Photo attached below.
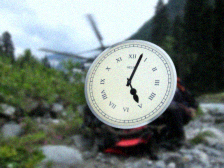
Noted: **5:03**
